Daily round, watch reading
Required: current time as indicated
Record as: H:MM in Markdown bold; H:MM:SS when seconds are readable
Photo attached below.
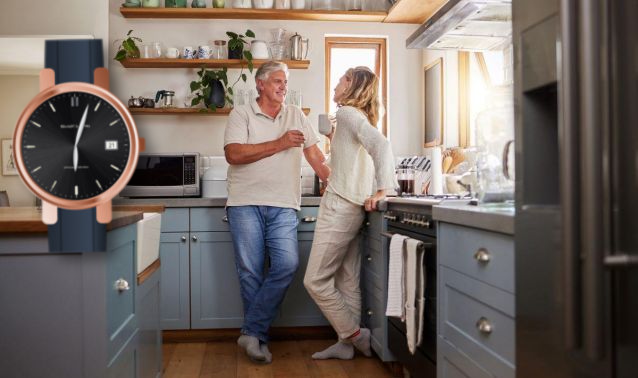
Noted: **6:03**
